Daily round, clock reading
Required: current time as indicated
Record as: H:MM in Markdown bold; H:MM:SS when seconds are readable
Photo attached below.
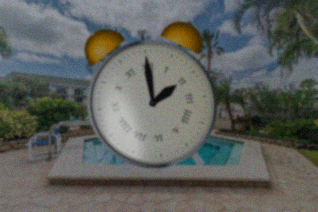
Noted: **2:00**
